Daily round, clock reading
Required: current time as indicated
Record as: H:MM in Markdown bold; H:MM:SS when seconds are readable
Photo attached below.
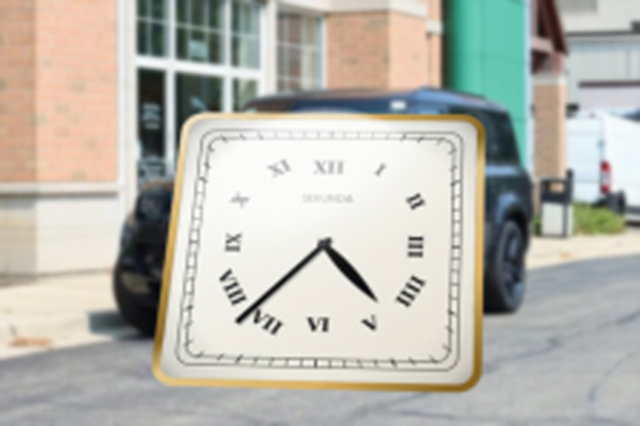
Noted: **4:37**
